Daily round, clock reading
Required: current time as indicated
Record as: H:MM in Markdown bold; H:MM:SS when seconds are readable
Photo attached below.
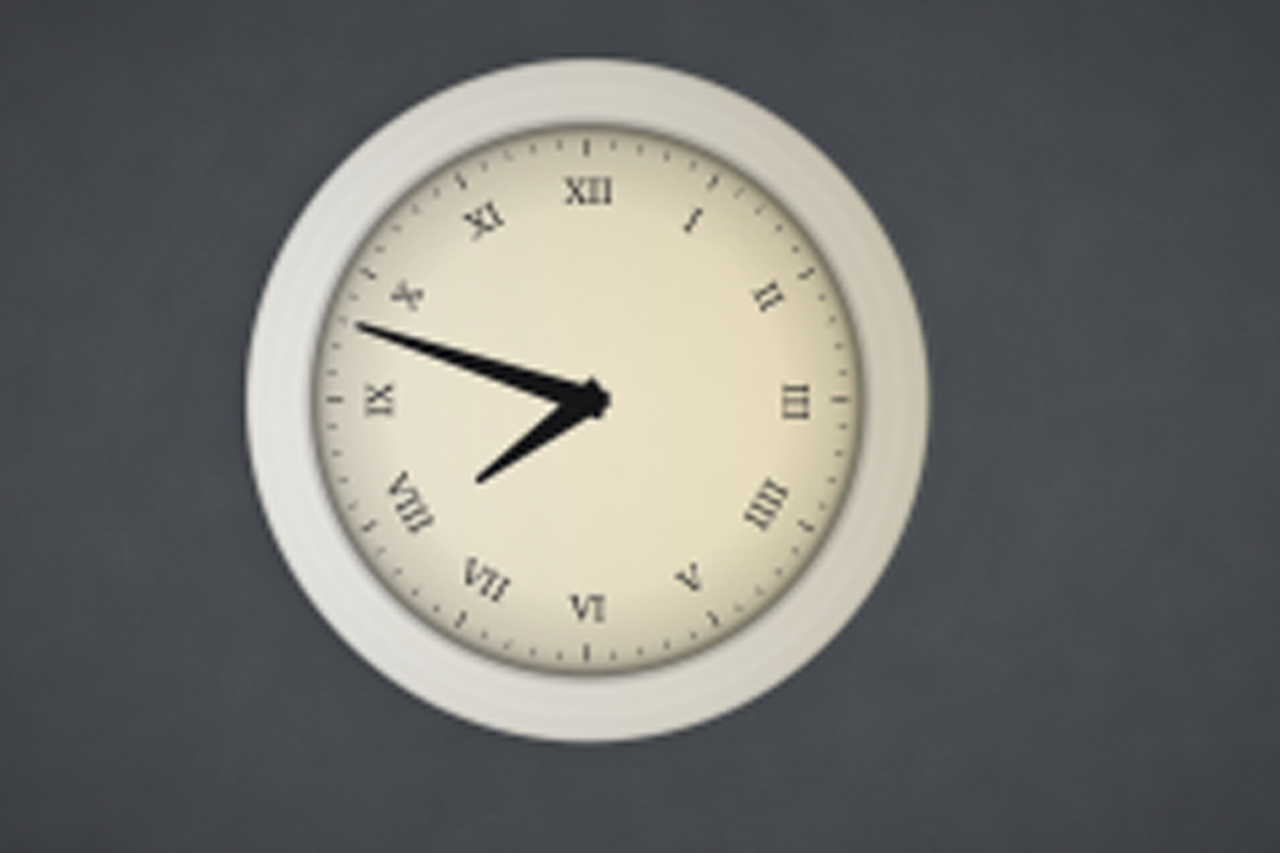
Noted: **7:48**
